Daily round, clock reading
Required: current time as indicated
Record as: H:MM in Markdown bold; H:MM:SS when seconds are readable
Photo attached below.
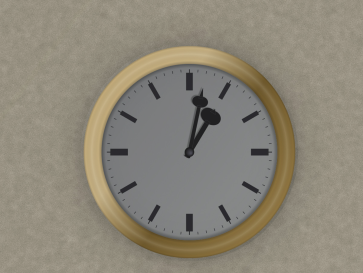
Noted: **1:02**
